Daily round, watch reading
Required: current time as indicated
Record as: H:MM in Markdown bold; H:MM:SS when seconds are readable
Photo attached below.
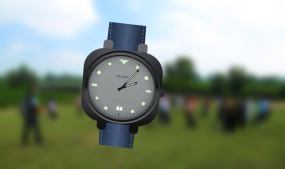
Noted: **2:06**
